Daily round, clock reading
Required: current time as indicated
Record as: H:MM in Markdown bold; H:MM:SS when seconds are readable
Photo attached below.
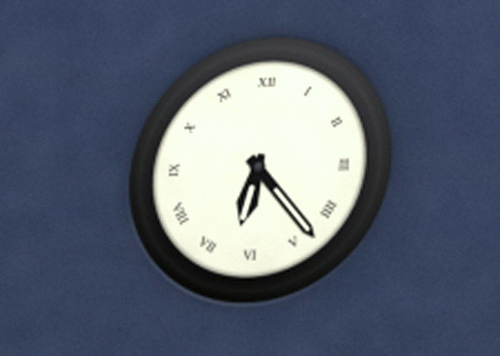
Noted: **6:23**
